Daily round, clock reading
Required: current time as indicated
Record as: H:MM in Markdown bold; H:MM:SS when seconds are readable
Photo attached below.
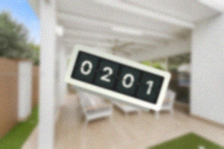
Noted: **2:01**
